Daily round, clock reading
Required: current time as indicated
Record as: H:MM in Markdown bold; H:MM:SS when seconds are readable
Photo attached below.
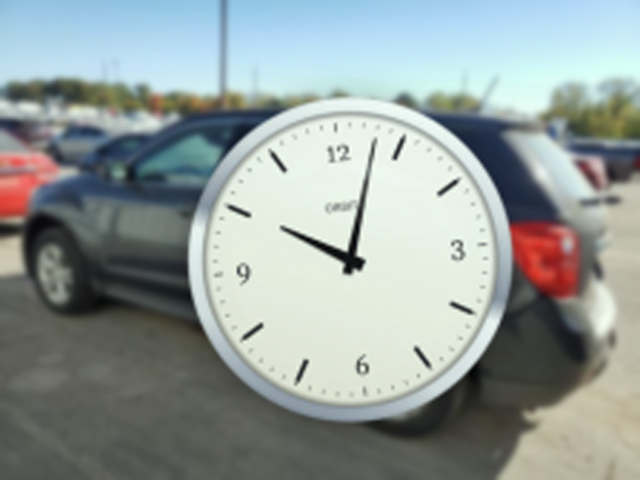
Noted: **10:03**
